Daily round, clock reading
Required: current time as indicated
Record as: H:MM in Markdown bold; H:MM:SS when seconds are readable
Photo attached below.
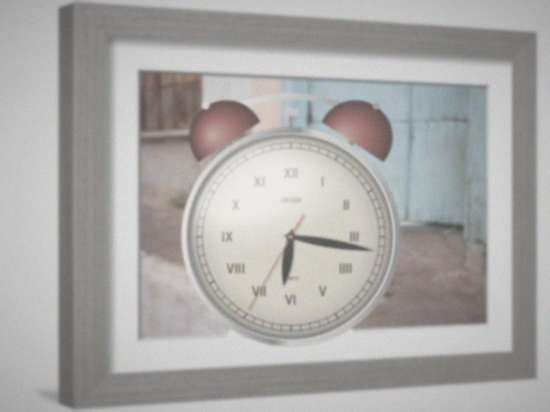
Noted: **6:16:35**
